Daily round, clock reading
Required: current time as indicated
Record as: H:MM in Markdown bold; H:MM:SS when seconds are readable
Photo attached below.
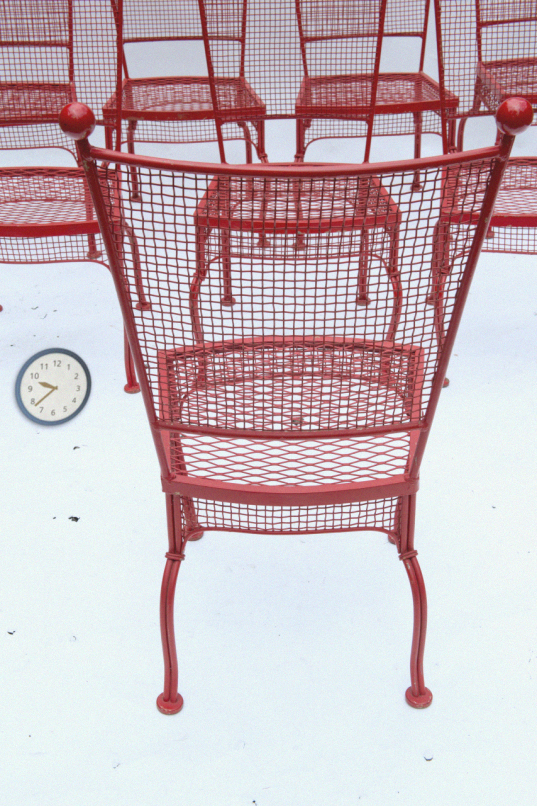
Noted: **9:38**
